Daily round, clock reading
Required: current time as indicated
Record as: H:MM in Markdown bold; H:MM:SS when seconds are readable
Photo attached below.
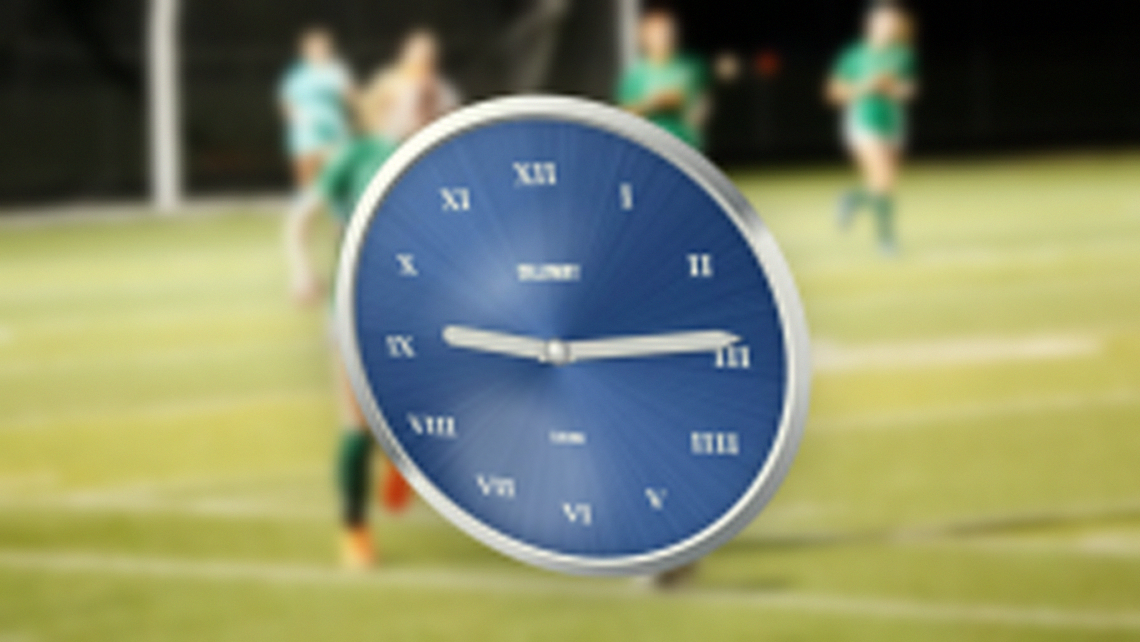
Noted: **9:14**
